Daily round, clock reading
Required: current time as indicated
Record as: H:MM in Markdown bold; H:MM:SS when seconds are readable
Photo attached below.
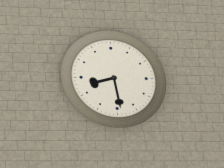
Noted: **8:29**
